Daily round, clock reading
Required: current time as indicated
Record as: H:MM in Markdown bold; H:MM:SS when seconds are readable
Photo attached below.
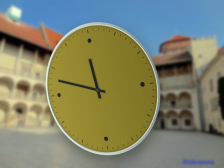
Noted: **11:48**
